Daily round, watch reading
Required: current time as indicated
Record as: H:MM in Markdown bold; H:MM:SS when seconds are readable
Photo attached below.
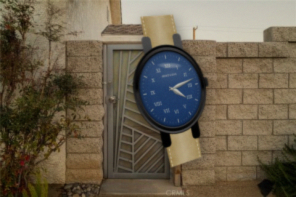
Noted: **4:13**
